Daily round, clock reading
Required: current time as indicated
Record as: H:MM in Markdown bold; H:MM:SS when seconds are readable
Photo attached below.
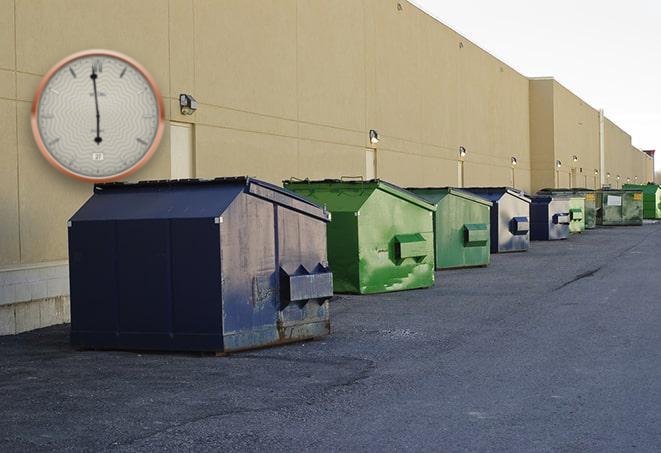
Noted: **5:59**
